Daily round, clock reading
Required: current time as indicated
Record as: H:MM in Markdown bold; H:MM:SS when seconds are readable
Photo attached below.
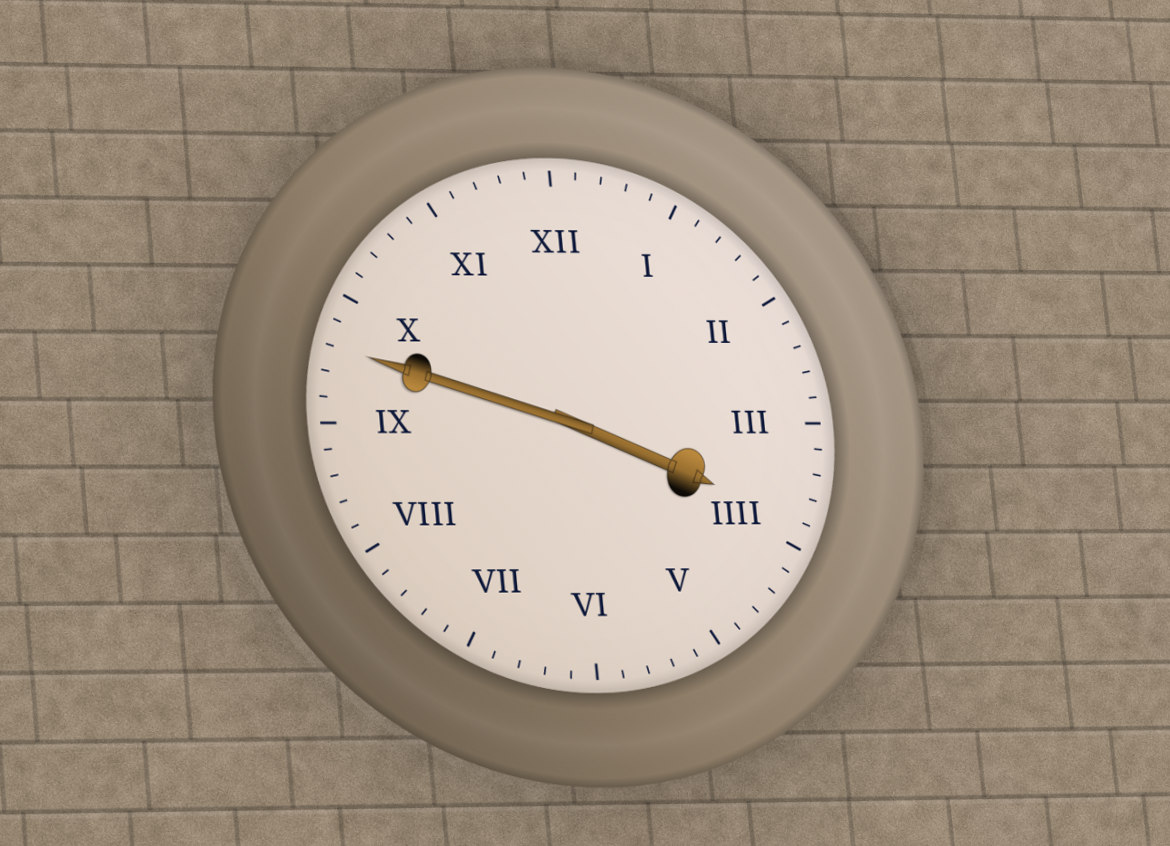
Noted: **3:48**
